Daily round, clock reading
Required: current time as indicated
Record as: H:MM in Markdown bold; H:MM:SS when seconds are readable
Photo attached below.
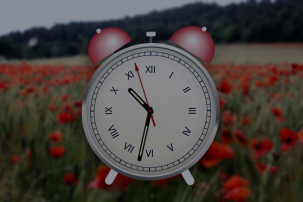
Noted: **10:31:57**
